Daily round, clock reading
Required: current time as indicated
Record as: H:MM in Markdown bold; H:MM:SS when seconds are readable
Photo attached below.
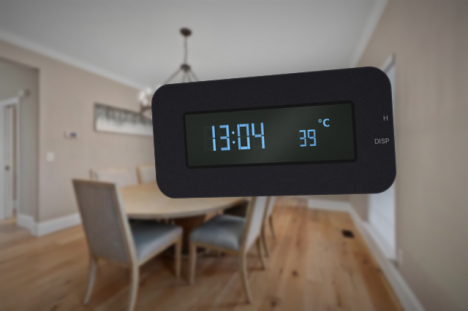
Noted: **13:04**
